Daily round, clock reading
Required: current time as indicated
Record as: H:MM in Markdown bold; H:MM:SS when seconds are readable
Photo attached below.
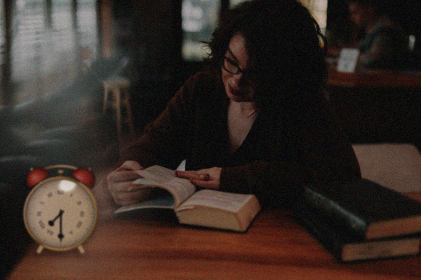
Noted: **7:30**
